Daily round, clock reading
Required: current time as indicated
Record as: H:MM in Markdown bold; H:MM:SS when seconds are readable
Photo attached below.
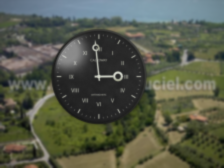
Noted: **2:59**
